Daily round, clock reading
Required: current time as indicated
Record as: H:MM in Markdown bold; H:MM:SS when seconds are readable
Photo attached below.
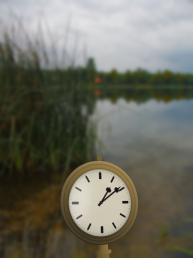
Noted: **1:09**
